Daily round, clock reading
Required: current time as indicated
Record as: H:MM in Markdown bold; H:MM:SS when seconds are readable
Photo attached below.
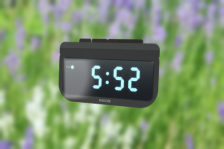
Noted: **5:52**
